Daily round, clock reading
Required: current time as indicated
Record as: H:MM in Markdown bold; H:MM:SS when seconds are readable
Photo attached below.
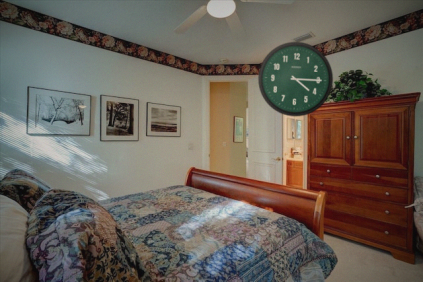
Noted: **4:15**
